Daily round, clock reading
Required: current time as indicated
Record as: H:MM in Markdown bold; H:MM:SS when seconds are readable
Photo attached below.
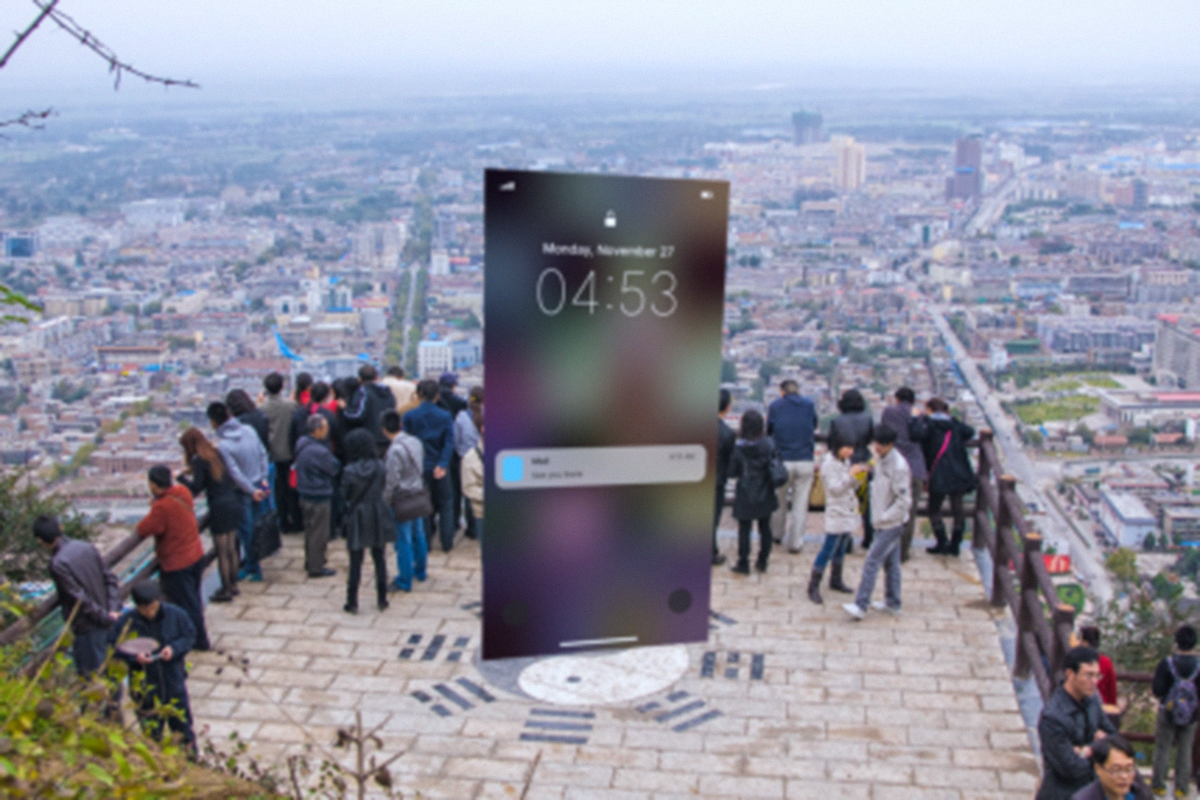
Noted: **4:53**
